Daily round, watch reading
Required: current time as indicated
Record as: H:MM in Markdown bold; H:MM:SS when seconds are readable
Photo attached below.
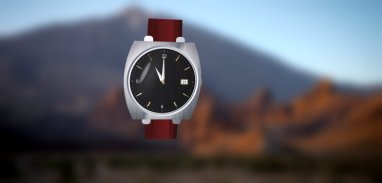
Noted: **11:00**
